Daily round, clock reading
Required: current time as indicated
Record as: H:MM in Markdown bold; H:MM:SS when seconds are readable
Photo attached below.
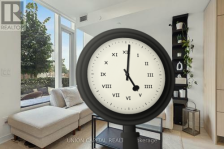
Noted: **5:01**
